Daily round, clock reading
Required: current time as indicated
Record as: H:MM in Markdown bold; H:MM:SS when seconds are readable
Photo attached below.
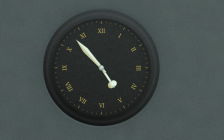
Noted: **4:53**
